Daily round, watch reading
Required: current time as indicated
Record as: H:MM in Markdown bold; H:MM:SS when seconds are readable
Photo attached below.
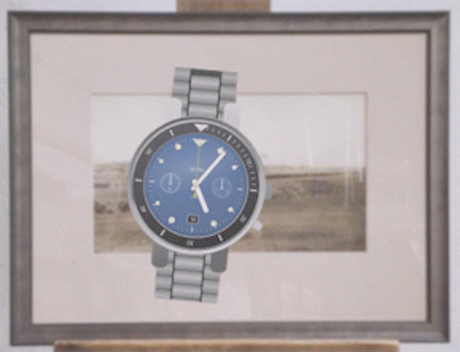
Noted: **5:06**
